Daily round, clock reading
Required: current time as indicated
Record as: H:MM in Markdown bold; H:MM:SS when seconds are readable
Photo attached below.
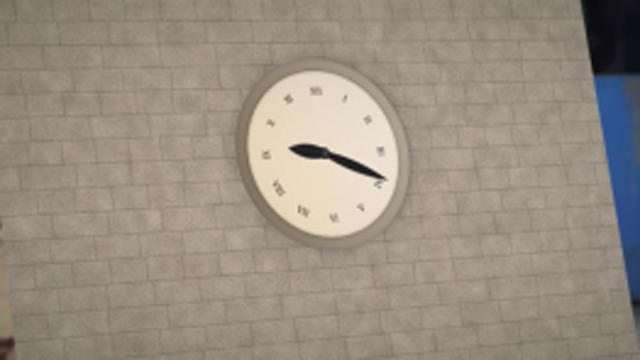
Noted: **9:19**
